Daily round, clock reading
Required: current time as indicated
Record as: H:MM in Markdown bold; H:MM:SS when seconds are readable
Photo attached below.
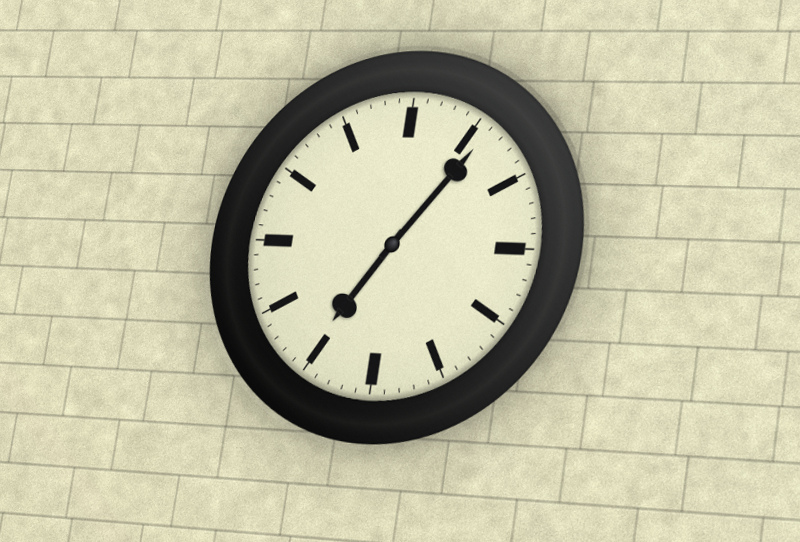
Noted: **7:06**
